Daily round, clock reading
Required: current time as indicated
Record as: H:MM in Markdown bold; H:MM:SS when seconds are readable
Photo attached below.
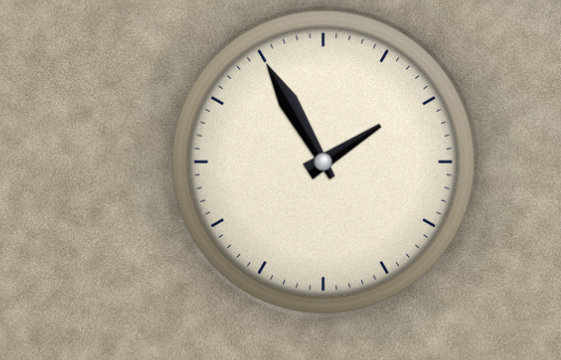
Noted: **1:55**
